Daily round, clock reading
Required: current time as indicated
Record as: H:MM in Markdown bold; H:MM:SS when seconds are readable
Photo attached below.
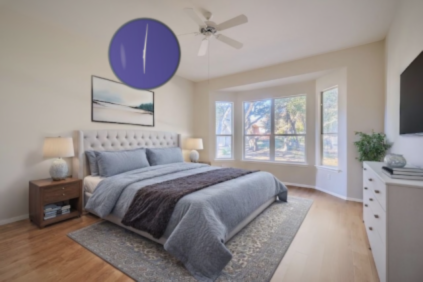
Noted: **6:01**
